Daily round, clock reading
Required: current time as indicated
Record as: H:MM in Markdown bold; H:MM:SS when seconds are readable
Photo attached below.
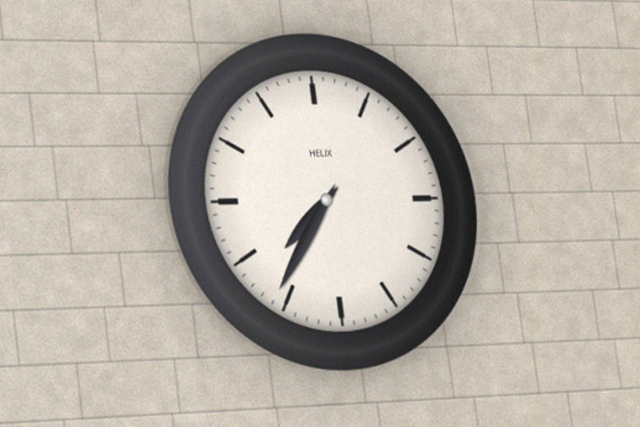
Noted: **7:36**
